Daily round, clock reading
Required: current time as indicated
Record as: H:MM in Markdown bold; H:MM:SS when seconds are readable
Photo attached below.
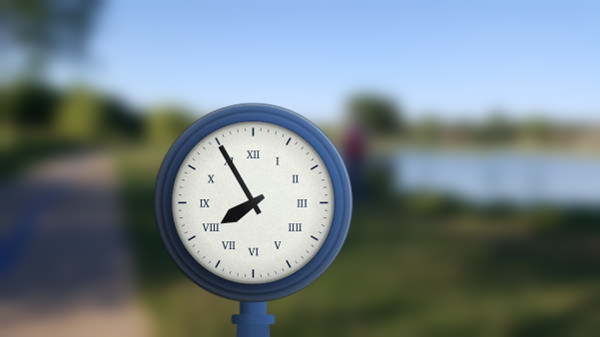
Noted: **7:55**
